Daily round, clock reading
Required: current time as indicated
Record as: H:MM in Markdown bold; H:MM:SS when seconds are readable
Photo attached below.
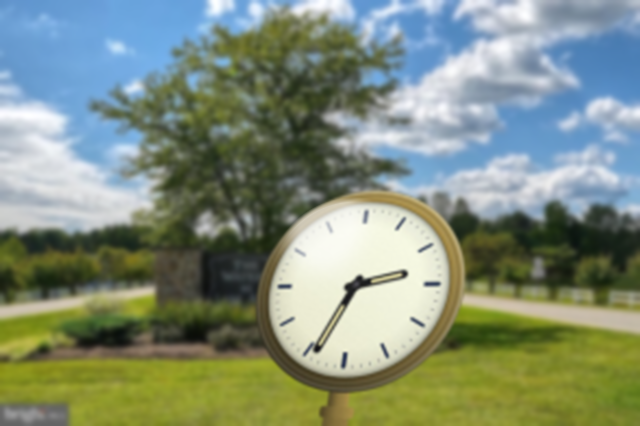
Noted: **2:34**
